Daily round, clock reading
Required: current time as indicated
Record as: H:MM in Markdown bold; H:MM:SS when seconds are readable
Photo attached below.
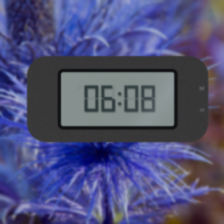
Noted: **6:08**
